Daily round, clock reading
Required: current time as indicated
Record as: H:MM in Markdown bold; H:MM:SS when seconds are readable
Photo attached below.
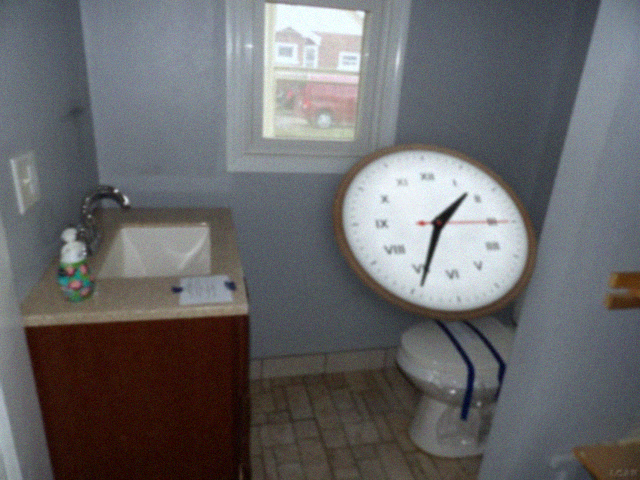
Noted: **1:34:15**
